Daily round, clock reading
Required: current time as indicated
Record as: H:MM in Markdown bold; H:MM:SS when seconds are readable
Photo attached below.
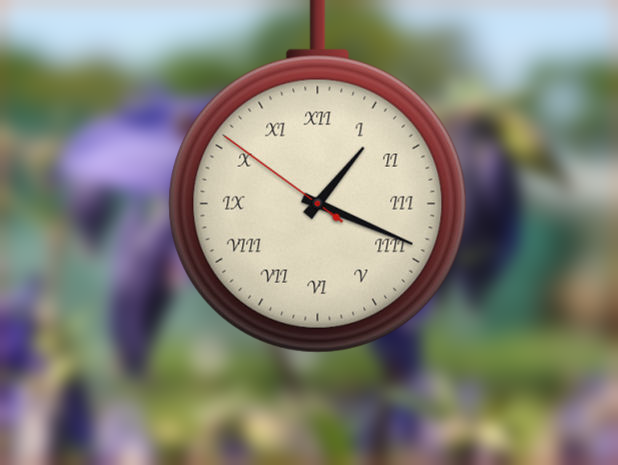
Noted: **1:18:51**
